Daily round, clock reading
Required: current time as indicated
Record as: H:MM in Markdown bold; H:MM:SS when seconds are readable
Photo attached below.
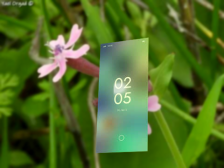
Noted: **2:05**
